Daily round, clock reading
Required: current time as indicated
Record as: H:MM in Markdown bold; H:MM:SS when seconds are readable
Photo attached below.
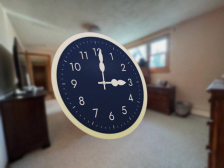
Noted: **3:01**
